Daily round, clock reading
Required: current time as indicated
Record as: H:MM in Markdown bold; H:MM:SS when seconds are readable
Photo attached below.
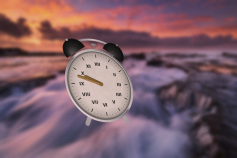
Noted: **9:48**
